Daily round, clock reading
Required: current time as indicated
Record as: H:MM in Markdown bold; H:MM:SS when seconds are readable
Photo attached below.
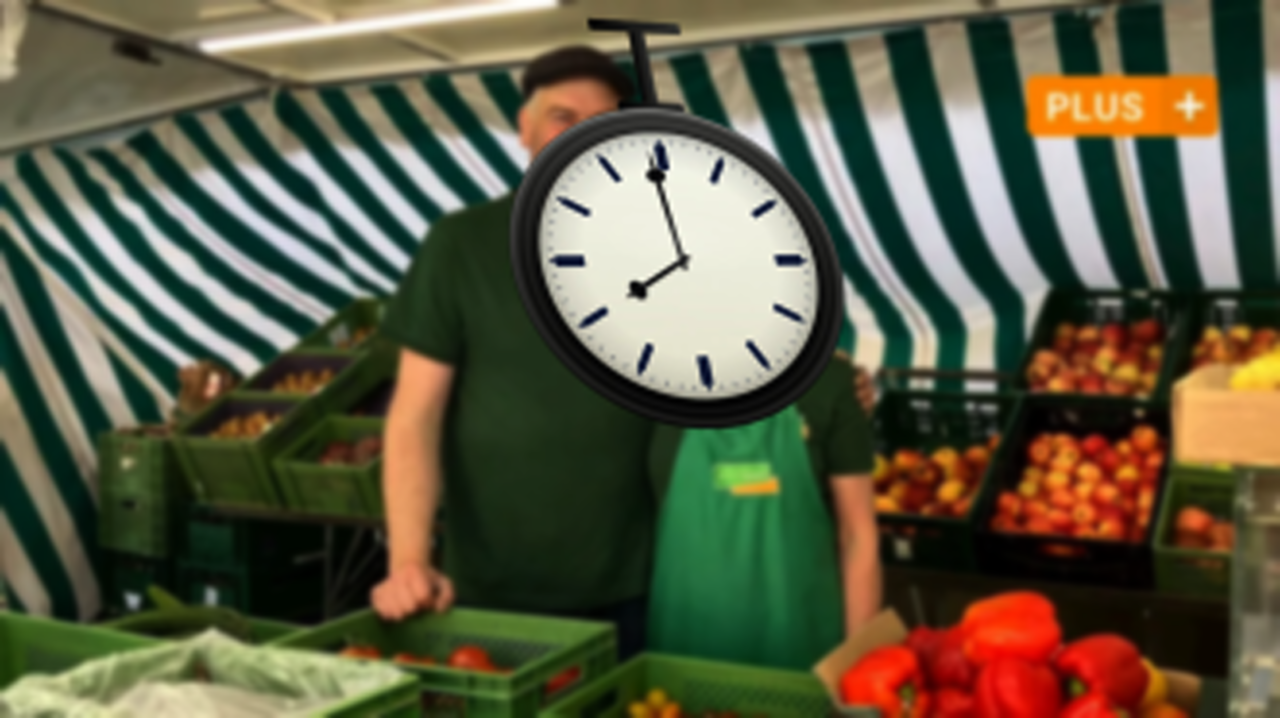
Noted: **7:59**
